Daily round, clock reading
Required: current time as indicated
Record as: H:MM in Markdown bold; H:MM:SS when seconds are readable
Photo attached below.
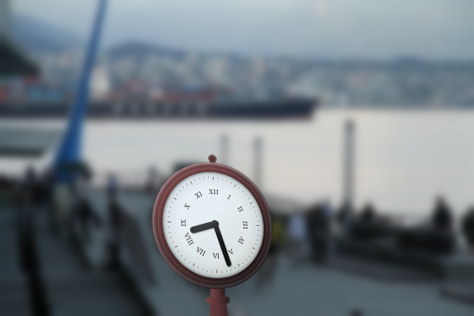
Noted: **8:27**
